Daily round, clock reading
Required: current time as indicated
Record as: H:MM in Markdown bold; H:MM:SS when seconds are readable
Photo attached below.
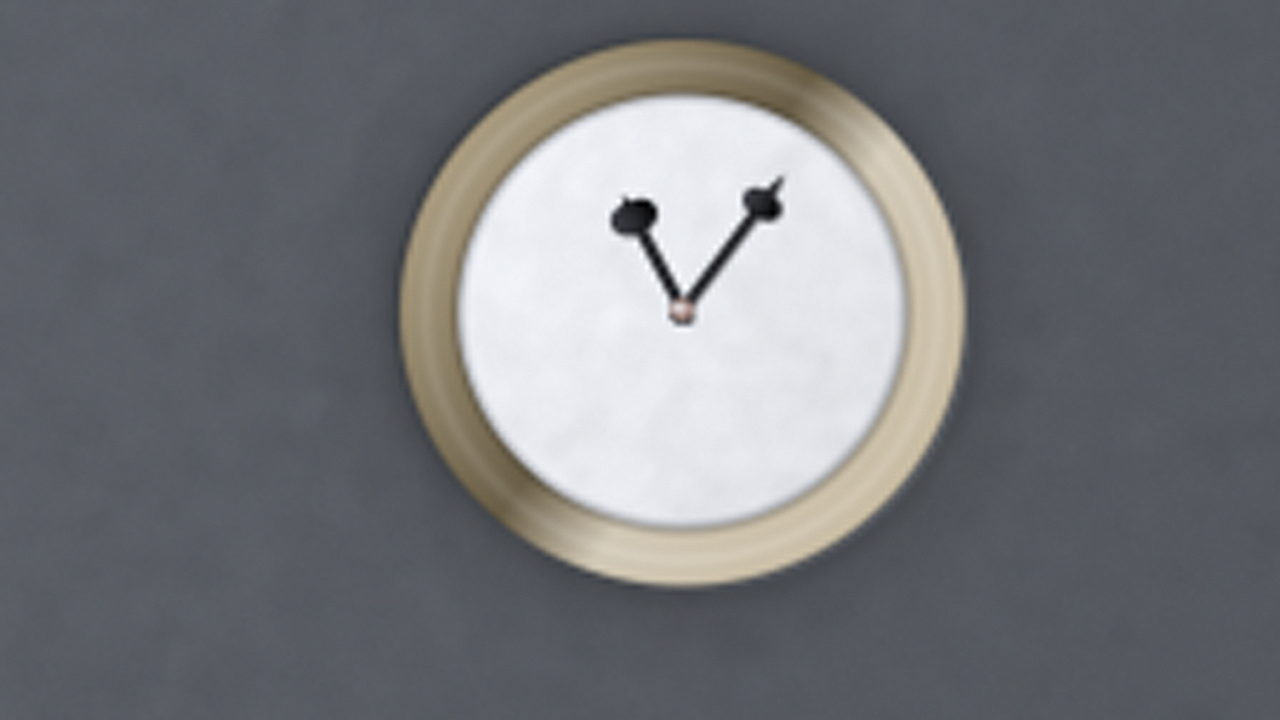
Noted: **11:06**
